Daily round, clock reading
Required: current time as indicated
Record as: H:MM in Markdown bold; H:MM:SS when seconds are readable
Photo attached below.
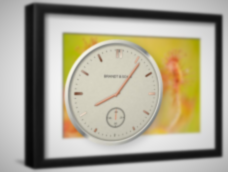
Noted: **8:06**
